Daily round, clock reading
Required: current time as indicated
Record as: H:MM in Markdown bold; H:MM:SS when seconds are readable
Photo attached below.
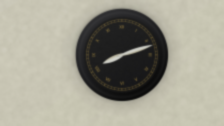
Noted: **8:12**
